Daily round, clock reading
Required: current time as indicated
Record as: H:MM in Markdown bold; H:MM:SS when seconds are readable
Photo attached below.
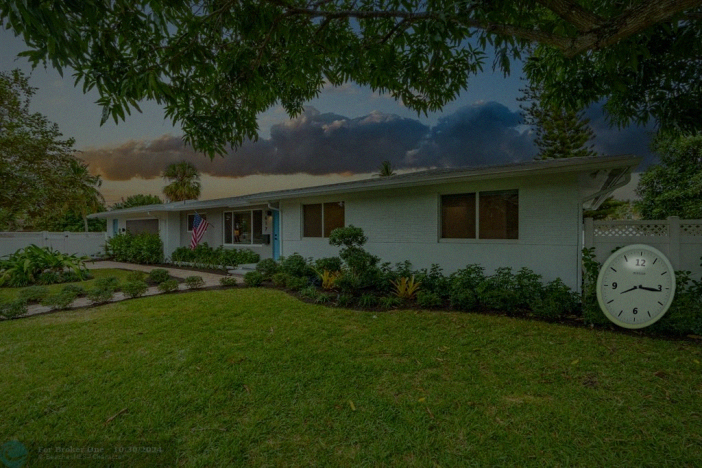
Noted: **8:16**
